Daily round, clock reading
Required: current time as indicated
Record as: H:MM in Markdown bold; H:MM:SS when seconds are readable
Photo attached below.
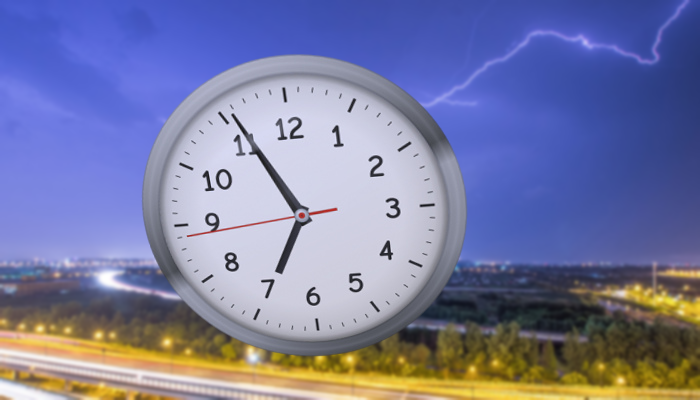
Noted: **6:55:44**
